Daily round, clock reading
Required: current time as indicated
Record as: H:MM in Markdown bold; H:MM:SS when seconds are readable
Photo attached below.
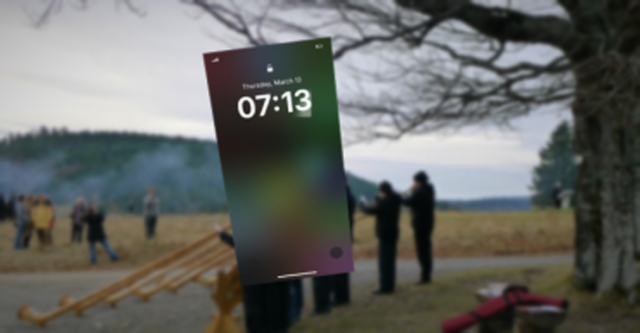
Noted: **7:13**
